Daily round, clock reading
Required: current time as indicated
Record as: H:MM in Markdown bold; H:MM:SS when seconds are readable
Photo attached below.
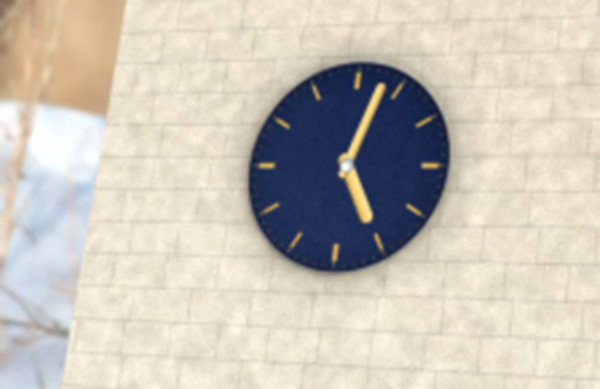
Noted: **5:03**
